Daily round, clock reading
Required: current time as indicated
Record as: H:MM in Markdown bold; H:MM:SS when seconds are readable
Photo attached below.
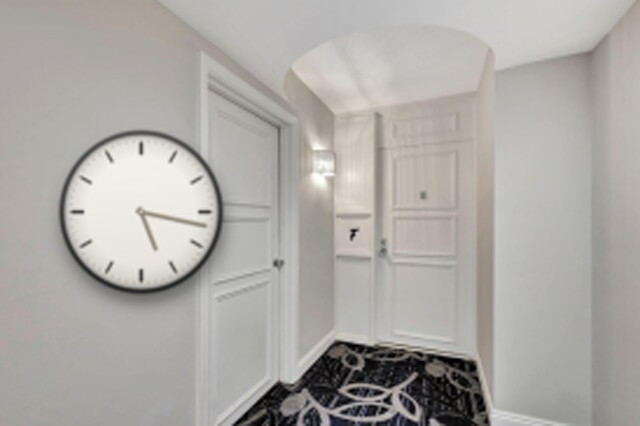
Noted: **5:17**
